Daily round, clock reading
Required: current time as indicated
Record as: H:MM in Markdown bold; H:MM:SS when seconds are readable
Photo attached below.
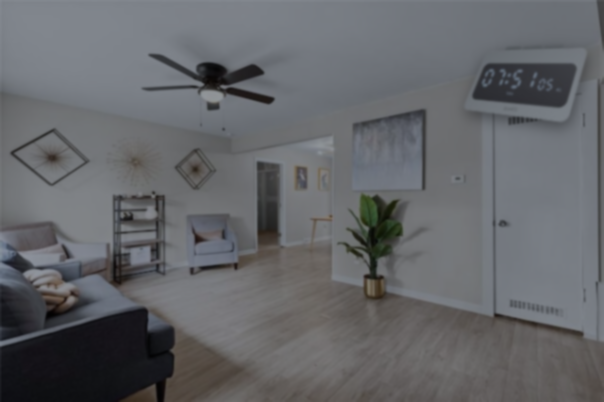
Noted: **7:51**
